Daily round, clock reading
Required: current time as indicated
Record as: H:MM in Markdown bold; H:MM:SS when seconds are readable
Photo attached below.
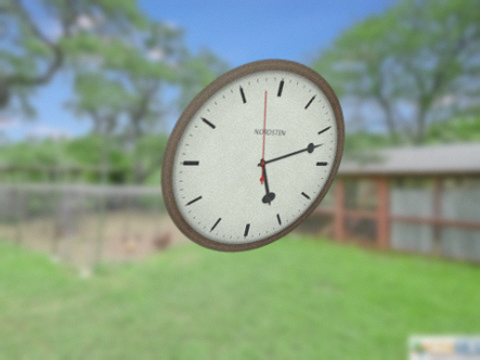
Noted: **5:11:58**
